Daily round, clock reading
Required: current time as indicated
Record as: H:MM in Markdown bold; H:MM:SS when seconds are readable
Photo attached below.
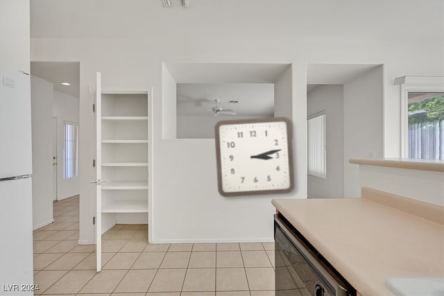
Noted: **3:13**
